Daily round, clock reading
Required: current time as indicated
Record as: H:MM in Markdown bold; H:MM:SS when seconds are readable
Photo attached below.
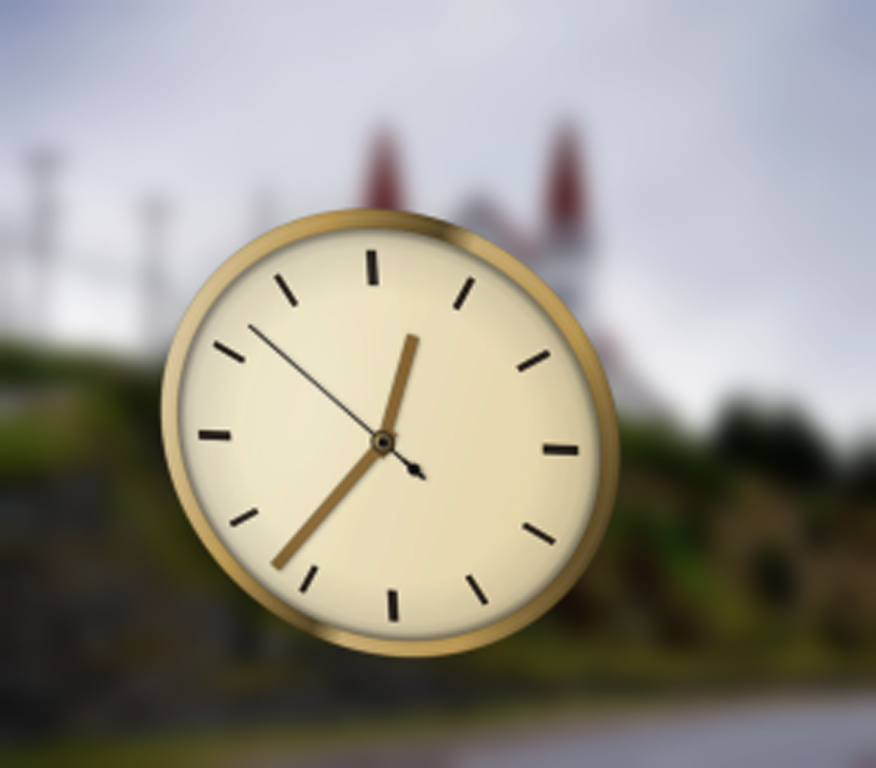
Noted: **12:36:52**
